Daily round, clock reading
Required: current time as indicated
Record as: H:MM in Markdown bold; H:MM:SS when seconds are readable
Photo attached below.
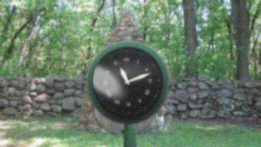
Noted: **11:12**
